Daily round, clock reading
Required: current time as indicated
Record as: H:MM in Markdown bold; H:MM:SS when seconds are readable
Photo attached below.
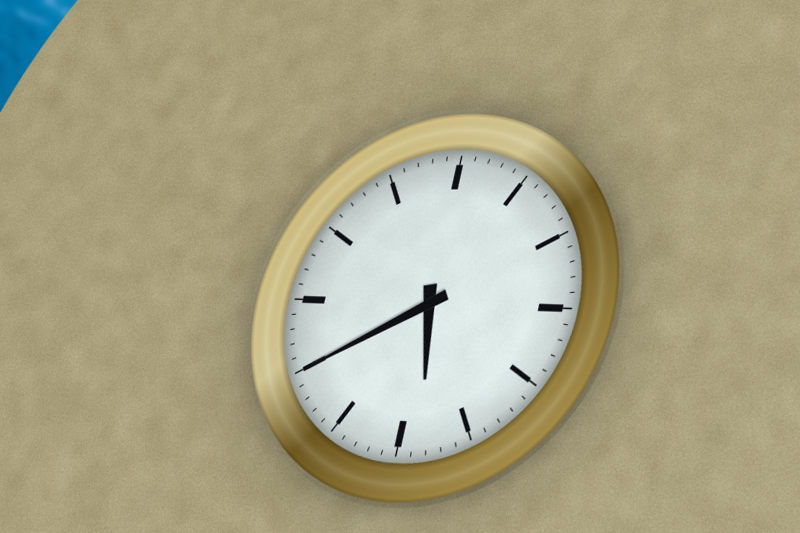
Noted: **5:40**
